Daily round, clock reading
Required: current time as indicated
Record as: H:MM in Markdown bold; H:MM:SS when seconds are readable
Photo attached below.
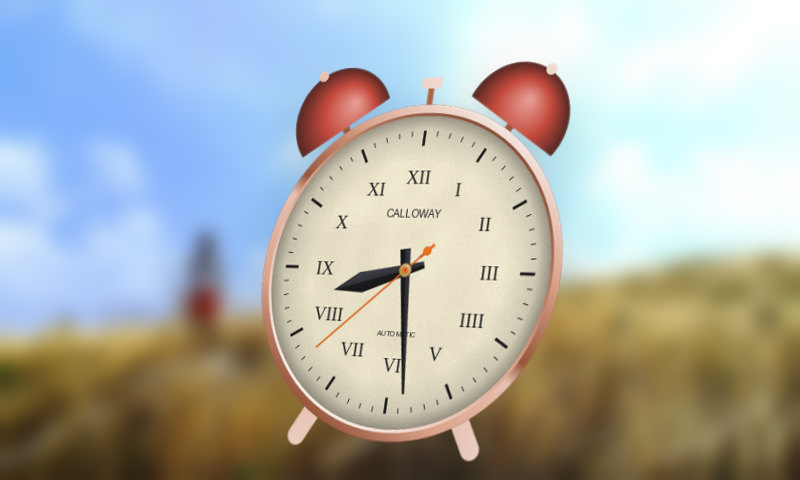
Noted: **8:28:38**
